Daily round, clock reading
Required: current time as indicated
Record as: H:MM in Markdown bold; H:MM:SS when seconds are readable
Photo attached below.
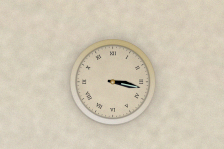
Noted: **3:17**
